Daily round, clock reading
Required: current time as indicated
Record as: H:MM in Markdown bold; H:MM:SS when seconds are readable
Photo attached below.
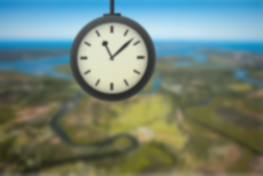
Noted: **11:08**
